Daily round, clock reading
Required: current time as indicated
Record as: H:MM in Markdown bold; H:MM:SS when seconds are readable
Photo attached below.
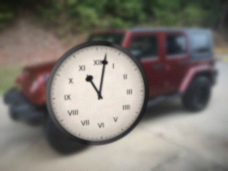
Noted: **11:02**
